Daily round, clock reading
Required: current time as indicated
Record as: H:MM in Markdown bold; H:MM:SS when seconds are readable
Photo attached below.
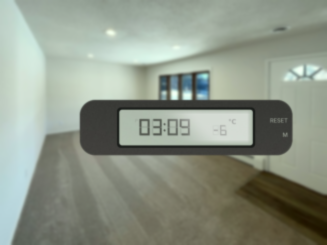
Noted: **3:09**
